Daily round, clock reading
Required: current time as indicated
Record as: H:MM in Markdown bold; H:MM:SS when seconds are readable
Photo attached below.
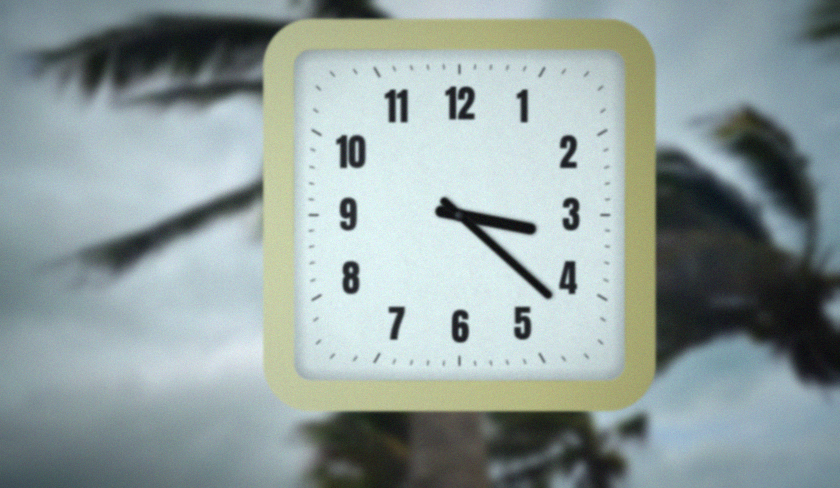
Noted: **3:22**
